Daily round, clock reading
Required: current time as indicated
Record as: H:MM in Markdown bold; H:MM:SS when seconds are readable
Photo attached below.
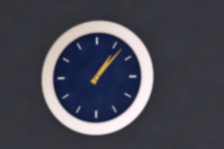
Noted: **1:07**
